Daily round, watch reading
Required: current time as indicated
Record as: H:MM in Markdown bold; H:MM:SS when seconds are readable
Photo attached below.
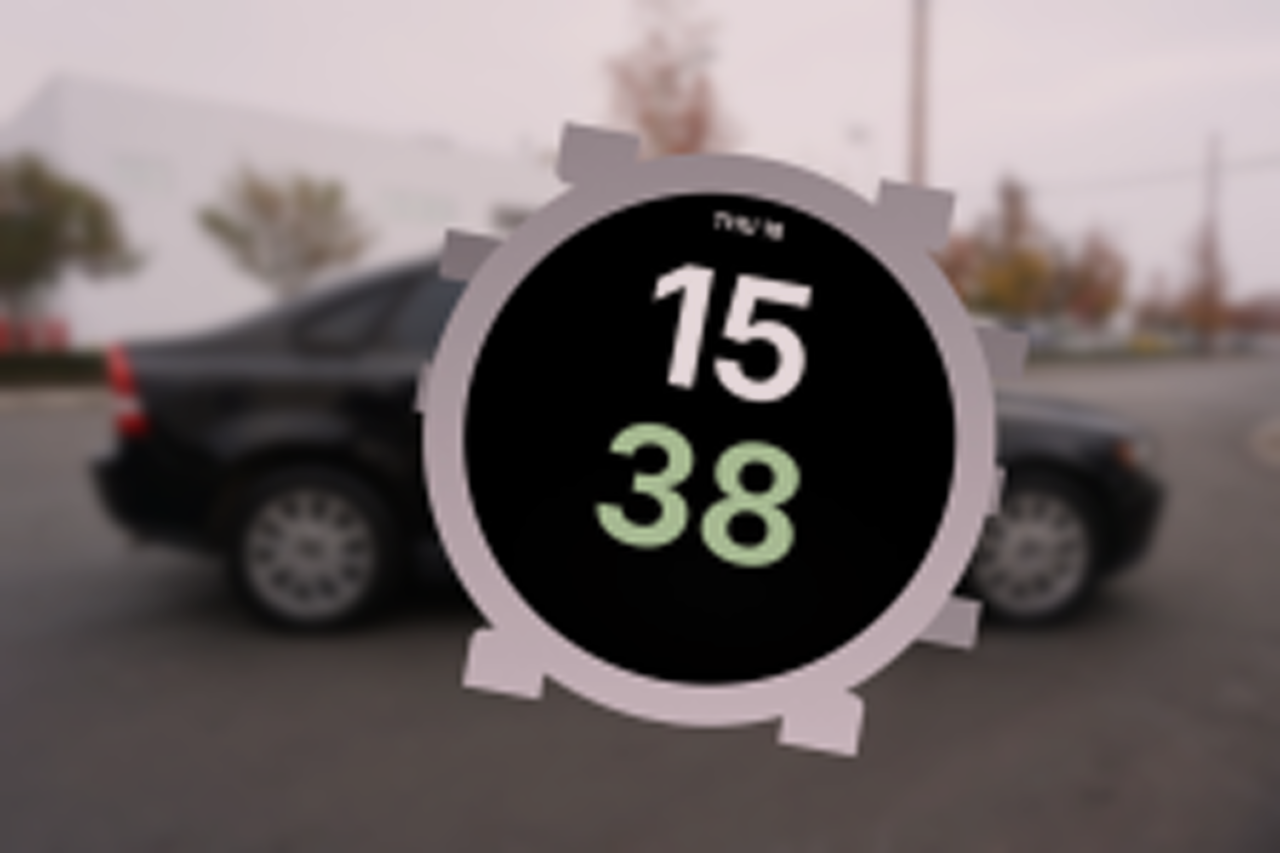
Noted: **15:38**
